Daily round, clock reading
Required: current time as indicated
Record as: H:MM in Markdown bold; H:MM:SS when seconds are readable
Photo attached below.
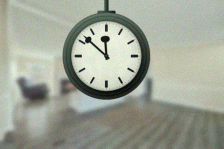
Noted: **11:52**
